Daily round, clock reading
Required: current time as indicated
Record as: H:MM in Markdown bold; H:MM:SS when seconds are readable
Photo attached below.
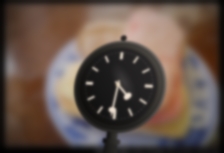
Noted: **4:31**
